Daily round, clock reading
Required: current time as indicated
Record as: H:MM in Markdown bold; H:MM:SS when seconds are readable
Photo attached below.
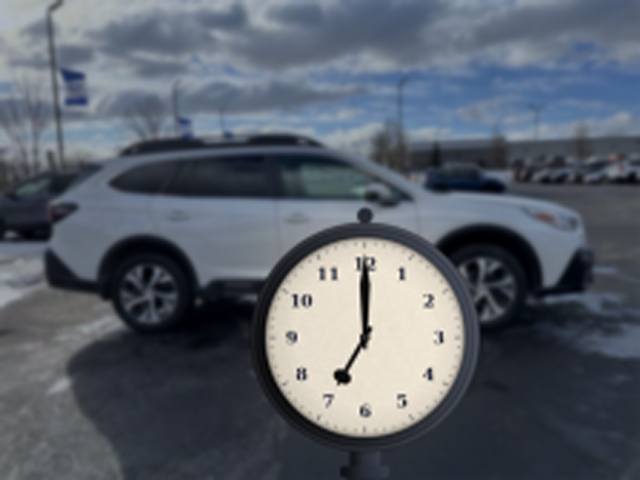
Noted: **7:00**
